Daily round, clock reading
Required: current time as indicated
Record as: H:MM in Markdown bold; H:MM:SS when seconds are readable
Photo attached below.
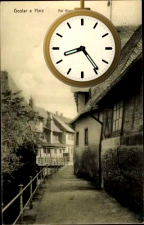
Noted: **8:24**
